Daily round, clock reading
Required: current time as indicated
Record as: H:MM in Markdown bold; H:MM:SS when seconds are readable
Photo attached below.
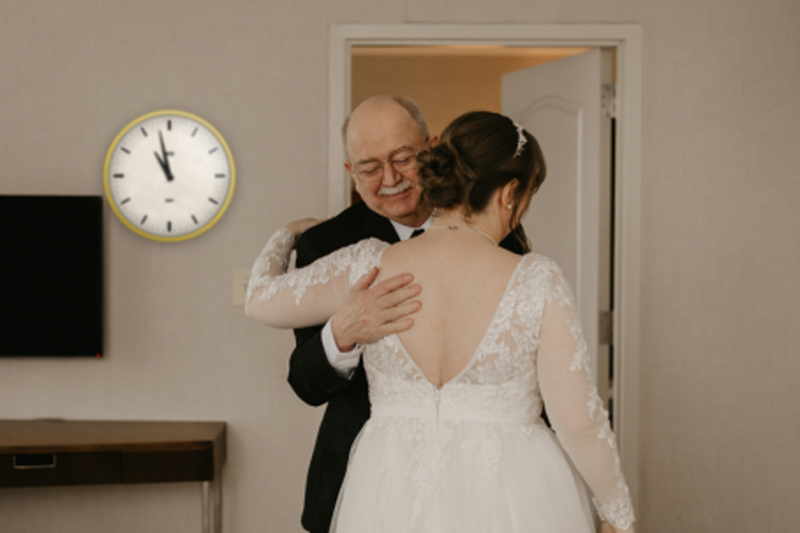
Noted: **10:58**
